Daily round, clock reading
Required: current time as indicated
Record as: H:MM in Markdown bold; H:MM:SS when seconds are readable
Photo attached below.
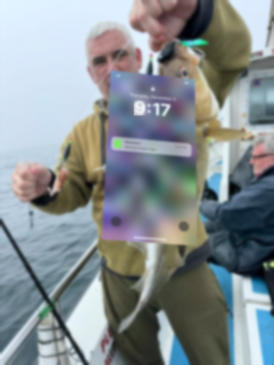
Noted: **9:17**
